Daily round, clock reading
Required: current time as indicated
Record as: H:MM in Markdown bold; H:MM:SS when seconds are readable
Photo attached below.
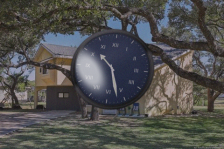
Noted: **10:27**
